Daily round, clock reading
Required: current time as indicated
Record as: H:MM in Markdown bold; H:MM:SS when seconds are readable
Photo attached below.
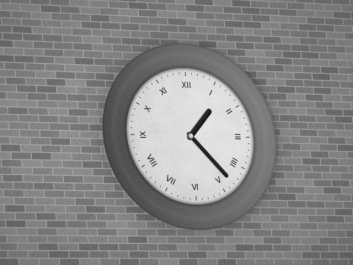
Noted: **1:23**
